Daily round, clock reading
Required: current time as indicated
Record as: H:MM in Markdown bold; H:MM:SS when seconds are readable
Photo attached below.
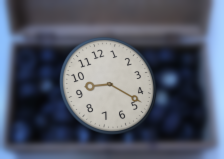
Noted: **9:23**
